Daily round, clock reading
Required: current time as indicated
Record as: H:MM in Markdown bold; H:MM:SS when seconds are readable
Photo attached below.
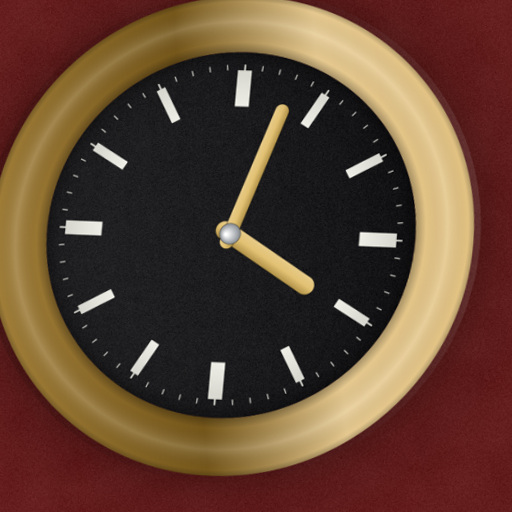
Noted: **4:03**
